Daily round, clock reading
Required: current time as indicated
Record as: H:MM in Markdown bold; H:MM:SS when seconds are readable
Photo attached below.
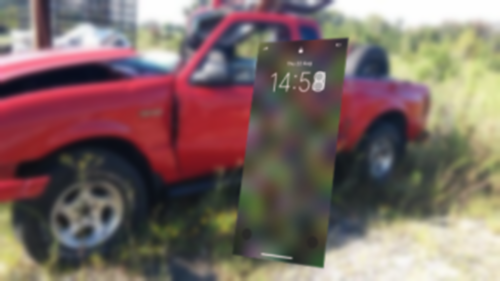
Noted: **14:58**
